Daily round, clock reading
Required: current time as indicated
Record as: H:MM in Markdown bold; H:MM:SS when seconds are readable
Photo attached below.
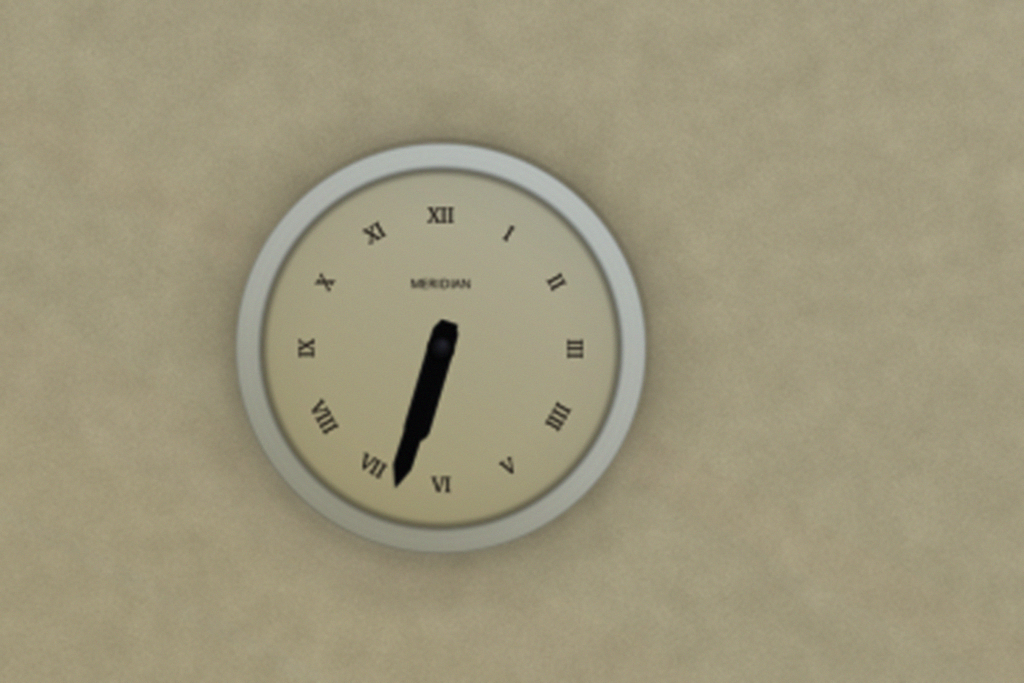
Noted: **6:33**
